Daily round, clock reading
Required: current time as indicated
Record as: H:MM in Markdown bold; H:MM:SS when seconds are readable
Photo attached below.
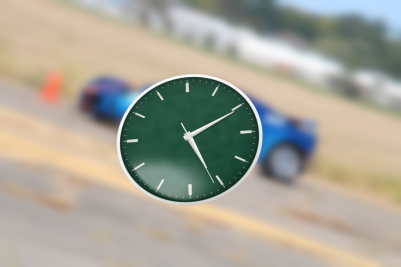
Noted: **5:10:26**
